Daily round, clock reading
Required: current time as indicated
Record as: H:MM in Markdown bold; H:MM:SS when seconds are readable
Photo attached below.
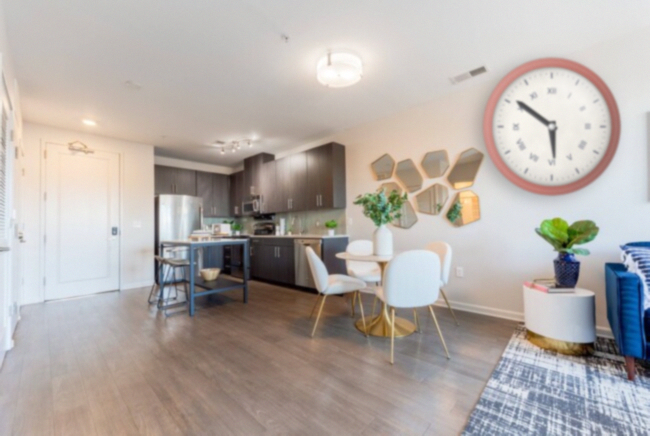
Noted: **5:51**
